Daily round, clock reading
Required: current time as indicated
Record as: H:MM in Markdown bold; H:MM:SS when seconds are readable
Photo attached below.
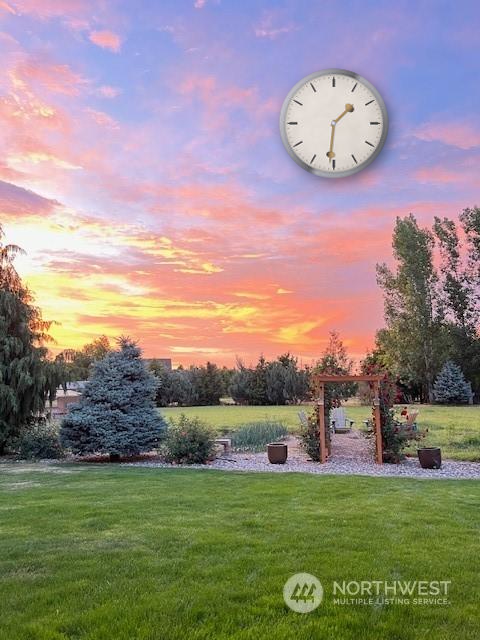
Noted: **1:31**
